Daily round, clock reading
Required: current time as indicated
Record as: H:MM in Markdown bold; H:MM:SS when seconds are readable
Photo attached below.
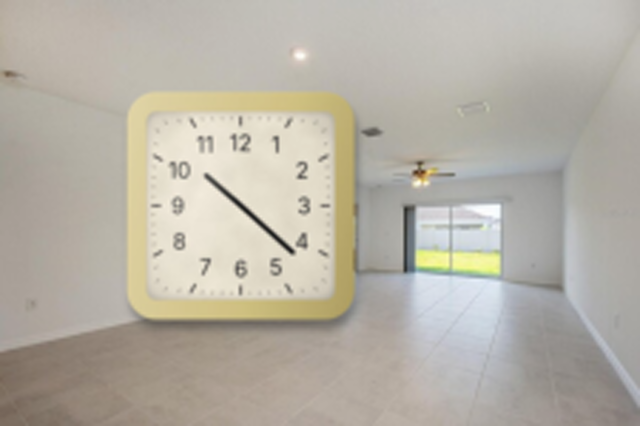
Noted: **10:22**
